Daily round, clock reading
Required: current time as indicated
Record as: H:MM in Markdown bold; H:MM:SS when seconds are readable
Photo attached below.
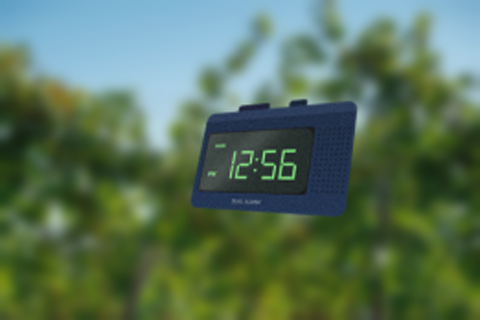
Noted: **12:56**
